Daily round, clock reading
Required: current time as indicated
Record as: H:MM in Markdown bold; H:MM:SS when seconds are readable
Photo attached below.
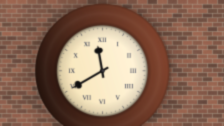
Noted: **11:40**
